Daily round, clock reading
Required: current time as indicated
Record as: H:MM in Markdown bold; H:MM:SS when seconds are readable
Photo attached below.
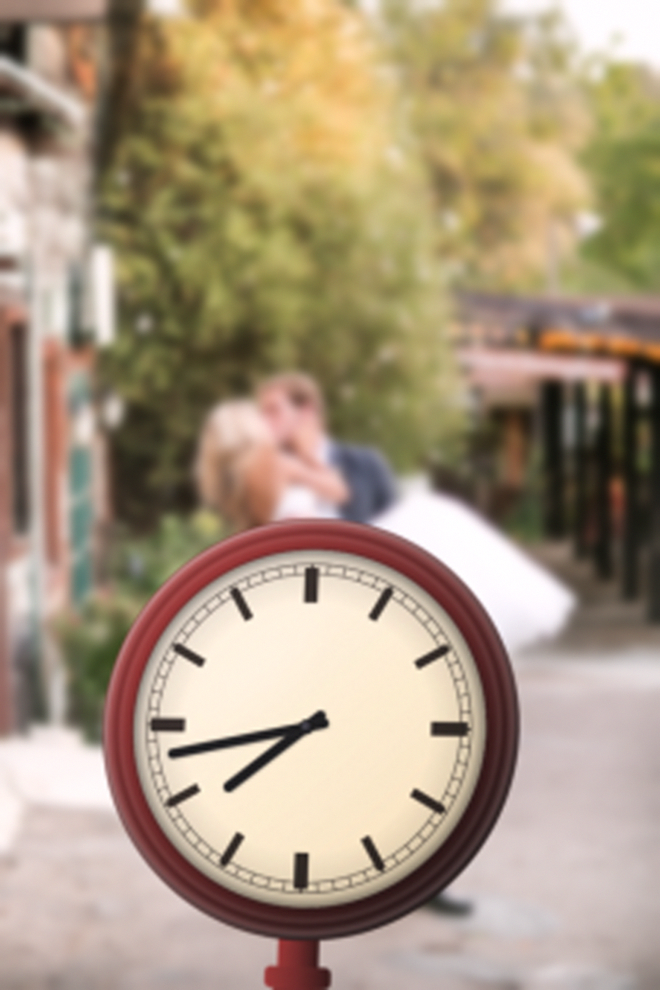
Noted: **7:43**
